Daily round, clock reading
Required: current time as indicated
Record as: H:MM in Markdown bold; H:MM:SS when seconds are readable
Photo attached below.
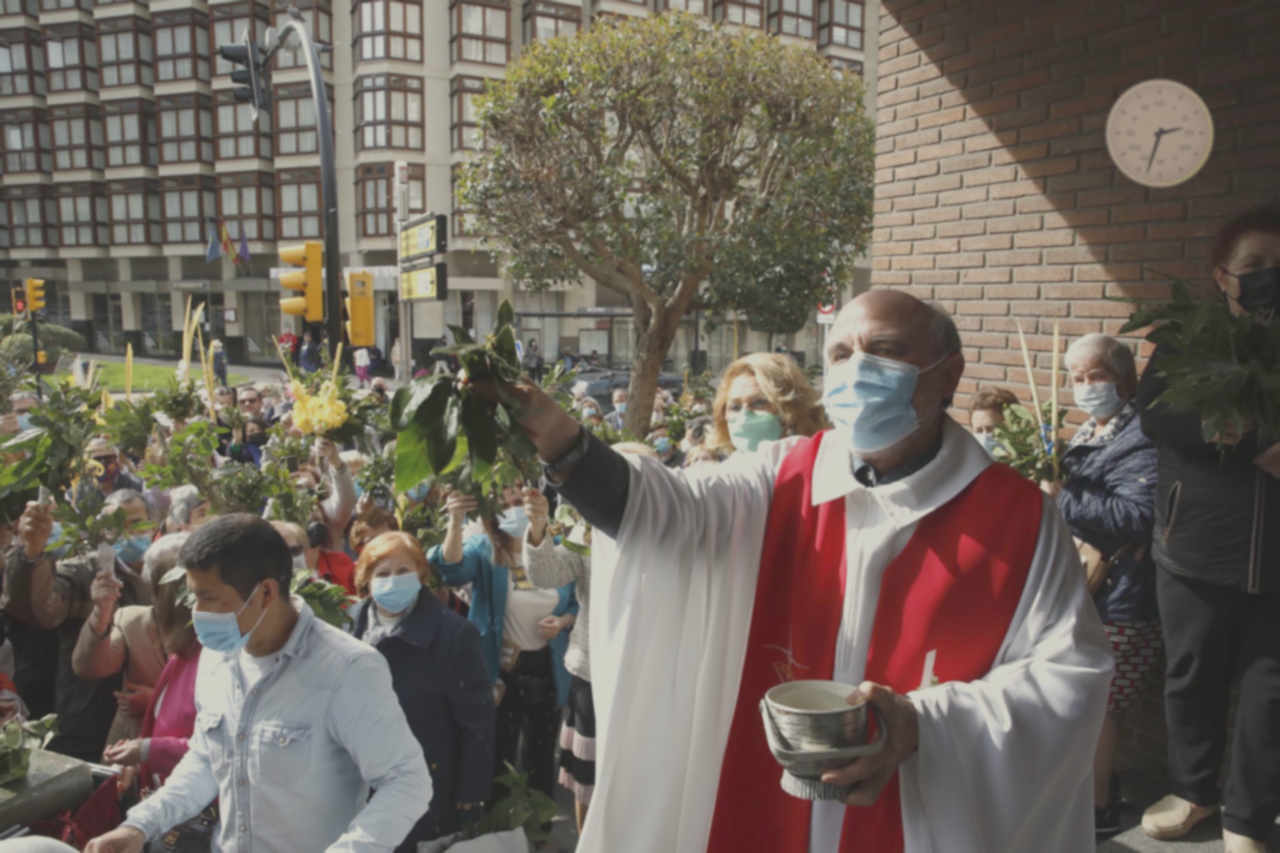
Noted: **2:33**
